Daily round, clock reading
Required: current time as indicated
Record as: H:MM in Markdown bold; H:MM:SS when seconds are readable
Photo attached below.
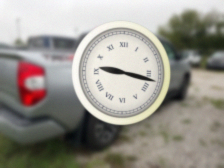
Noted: **9:17**
